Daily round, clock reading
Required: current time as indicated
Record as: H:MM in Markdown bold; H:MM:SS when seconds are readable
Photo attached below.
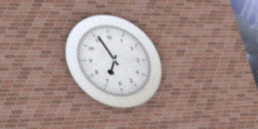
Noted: **6:56**
